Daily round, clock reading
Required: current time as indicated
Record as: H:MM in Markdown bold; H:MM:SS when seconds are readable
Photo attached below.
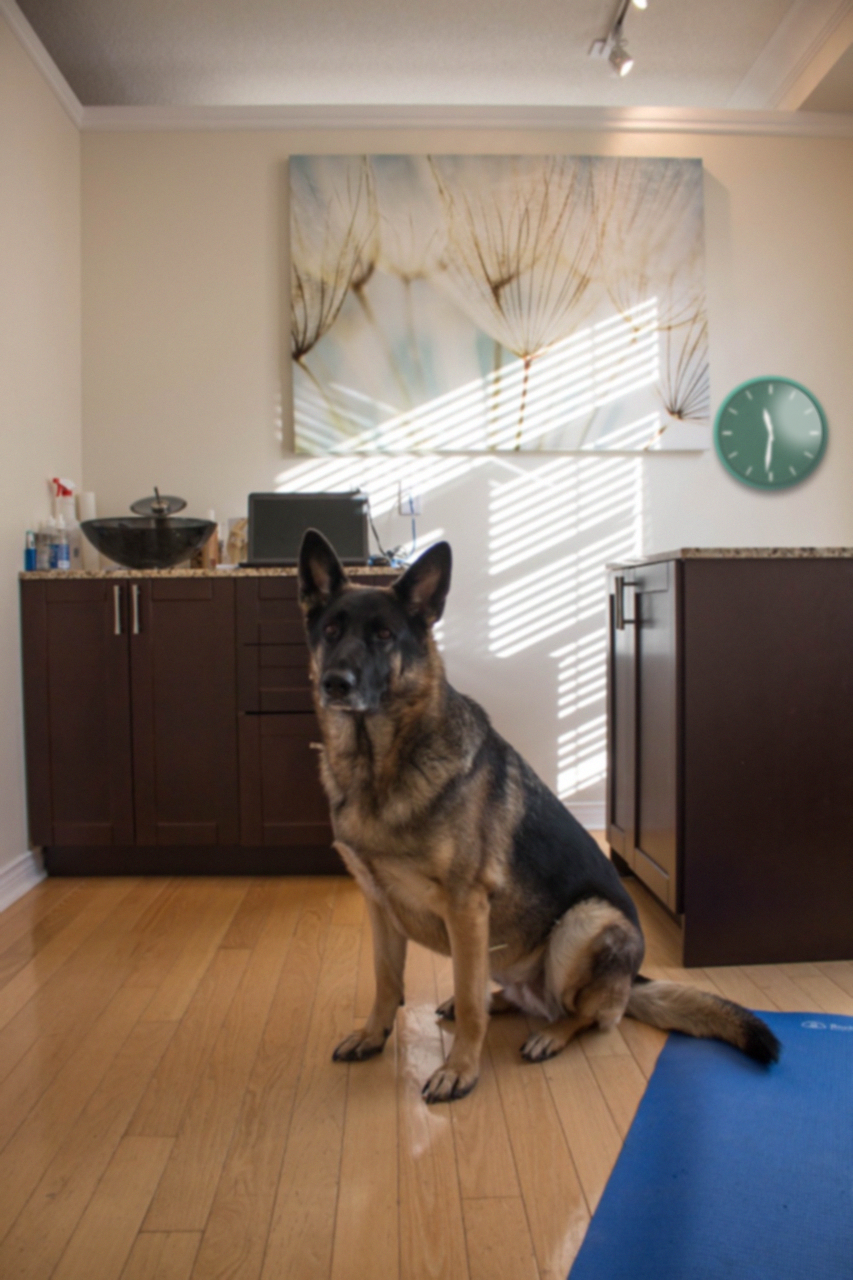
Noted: **11:31**
